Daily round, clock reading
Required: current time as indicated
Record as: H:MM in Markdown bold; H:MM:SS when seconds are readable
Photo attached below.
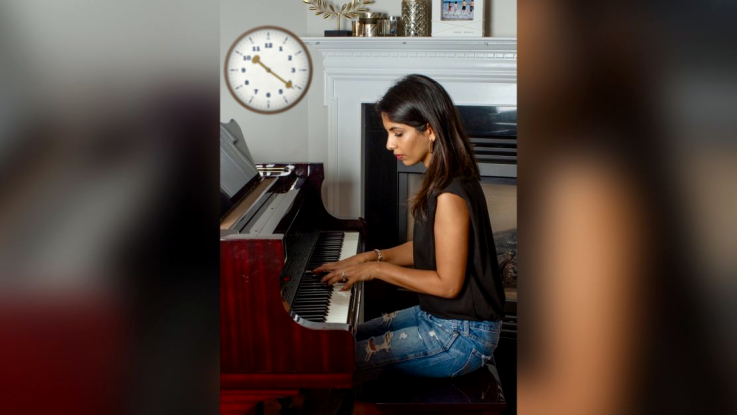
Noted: **10:21**
